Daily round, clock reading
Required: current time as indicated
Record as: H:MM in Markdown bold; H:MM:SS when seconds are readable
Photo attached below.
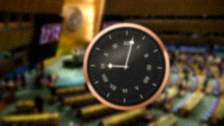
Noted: **9:02**
